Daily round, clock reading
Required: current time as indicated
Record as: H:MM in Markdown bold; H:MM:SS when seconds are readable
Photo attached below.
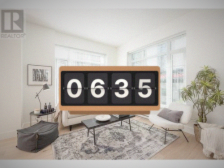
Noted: **6:35**
